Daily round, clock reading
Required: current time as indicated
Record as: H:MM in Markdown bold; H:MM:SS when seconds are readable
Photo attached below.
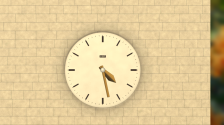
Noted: **4:28**
